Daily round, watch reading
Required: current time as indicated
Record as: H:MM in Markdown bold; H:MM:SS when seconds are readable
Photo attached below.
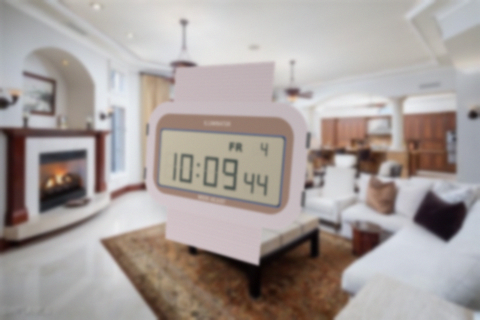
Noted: **10:09:44**
